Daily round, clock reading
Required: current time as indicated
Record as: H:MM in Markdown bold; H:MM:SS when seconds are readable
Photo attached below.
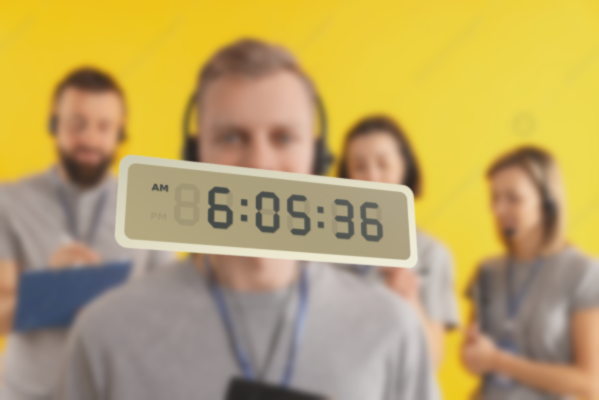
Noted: **6:05:36**
